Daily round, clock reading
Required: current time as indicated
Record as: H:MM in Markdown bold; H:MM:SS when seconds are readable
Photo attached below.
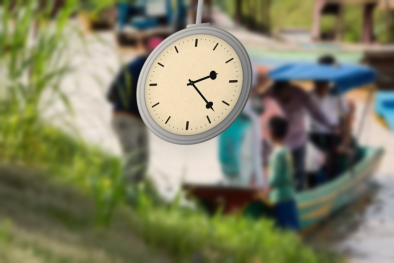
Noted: **2:23**
